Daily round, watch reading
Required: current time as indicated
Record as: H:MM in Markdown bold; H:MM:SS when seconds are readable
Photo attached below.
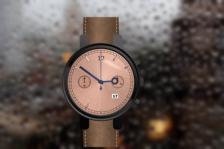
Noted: **2:51**
